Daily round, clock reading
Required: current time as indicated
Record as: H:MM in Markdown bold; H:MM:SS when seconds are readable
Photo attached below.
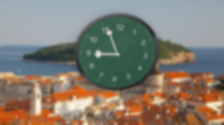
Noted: **8:56**
